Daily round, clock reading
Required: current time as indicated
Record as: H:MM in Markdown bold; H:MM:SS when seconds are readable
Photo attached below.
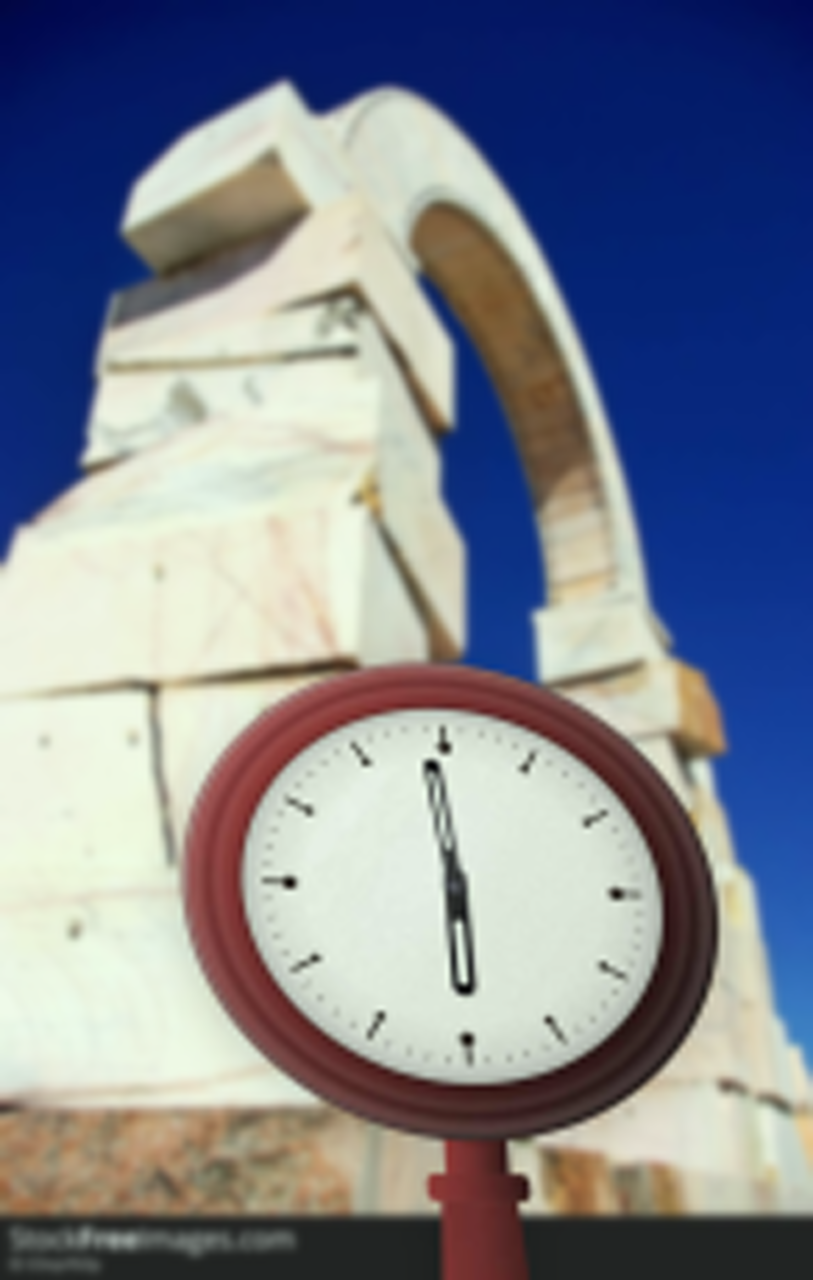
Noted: **5:59**
